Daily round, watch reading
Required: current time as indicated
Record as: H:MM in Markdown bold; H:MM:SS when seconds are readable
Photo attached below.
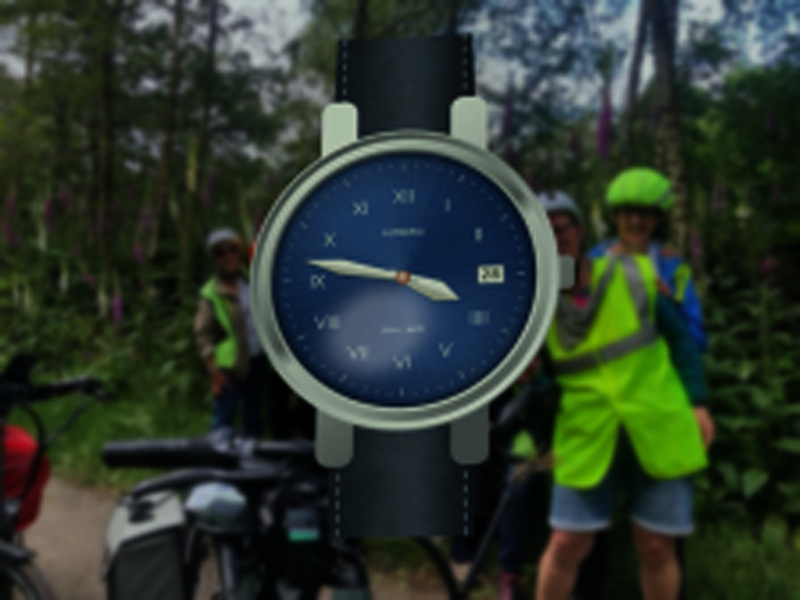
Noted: **3:47**
